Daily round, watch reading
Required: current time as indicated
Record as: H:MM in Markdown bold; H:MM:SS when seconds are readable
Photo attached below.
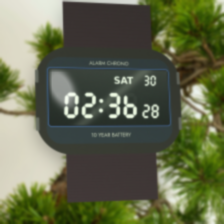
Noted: **2:36:28**
